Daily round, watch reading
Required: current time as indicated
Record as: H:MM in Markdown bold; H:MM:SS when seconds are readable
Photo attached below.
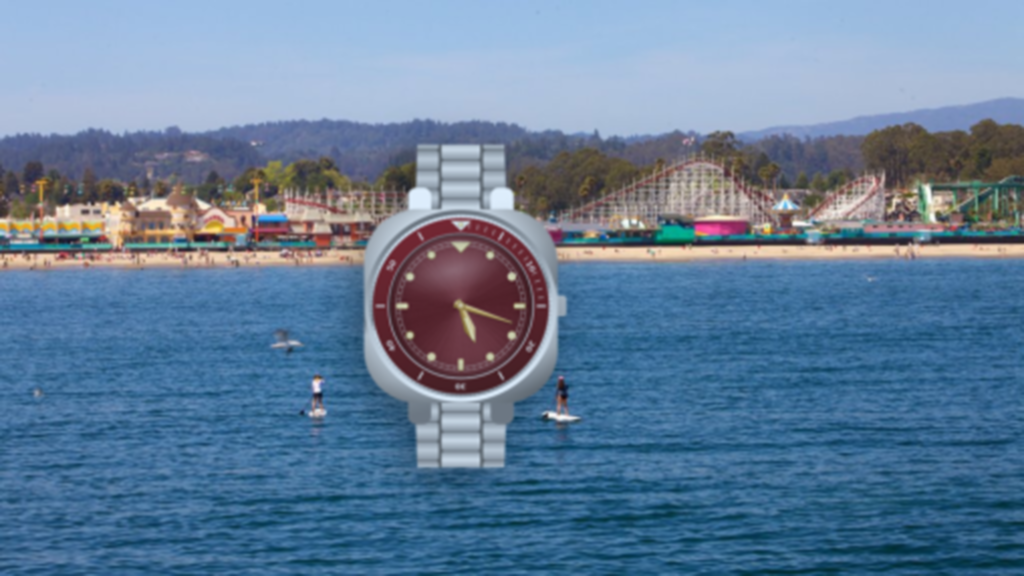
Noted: **5:18**
